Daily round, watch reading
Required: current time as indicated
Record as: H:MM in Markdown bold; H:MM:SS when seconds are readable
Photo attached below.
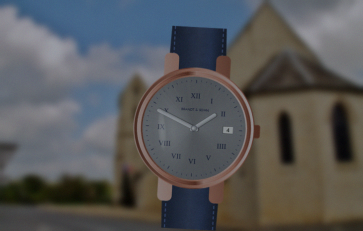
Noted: **1:49**
